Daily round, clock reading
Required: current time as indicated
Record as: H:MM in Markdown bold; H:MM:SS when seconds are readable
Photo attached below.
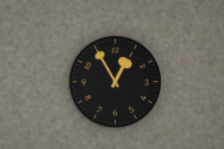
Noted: **12:55**
